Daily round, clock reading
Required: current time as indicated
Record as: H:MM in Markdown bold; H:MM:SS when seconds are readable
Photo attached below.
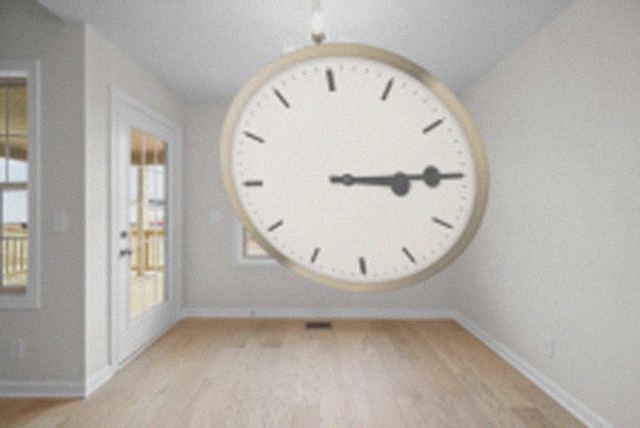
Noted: **3:15**
